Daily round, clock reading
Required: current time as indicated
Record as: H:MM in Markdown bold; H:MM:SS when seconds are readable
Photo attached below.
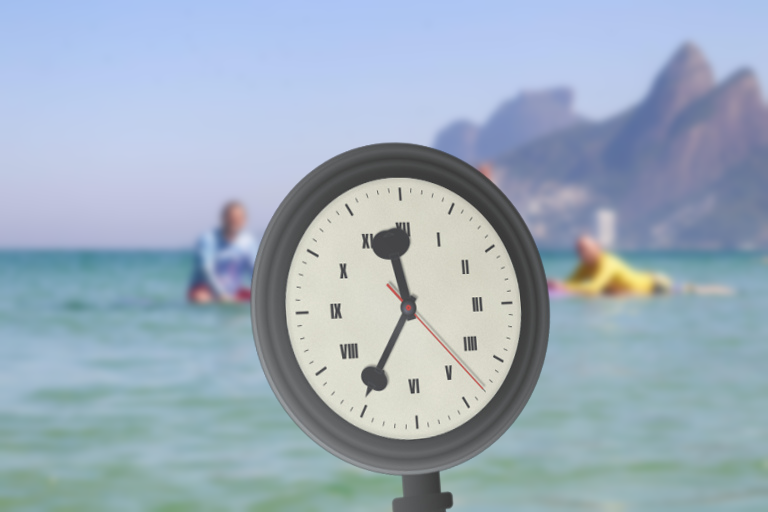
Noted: **11:35:23**
